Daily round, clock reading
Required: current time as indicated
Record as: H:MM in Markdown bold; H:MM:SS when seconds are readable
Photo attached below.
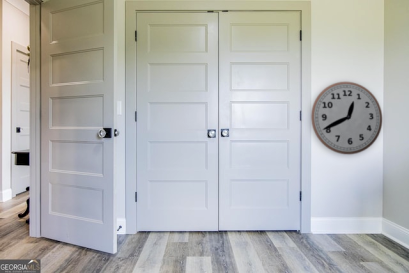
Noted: **12:41**
